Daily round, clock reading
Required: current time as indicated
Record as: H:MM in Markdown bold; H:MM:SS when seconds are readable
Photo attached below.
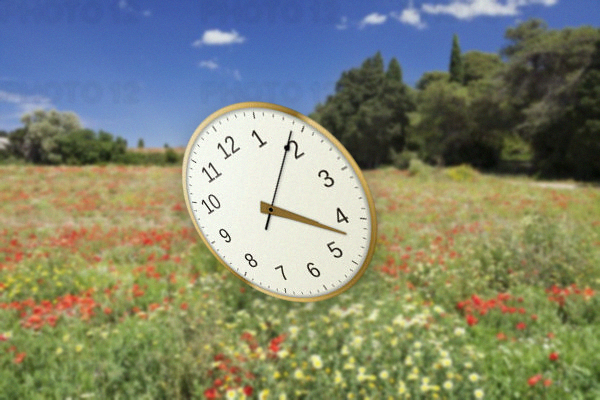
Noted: **4:22:09**
